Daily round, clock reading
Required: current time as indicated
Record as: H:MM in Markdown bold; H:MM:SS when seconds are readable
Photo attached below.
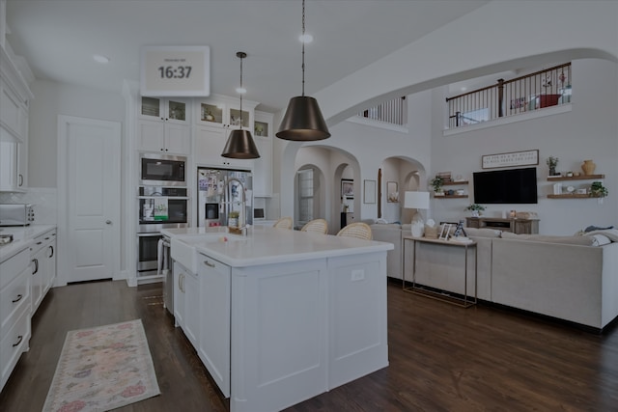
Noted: **16:37**
